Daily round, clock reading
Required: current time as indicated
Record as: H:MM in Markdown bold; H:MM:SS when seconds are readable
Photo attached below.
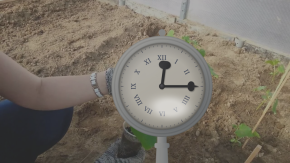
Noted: **12:15**
